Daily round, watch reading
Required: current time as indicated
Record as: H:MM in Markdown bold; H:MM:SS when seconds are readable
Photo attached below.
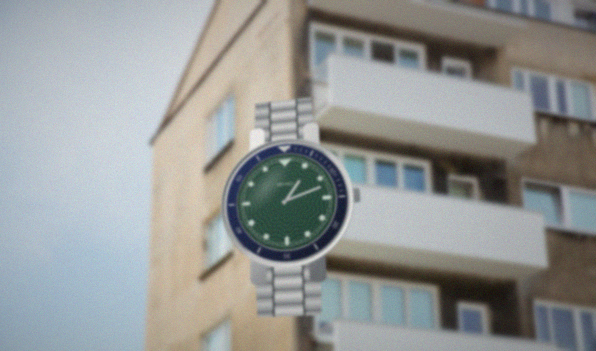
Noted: **1:12**
